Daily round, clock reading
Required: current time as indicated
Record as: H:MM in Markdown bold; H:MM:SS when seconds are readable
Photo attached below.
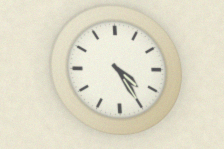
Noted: **4:25**
